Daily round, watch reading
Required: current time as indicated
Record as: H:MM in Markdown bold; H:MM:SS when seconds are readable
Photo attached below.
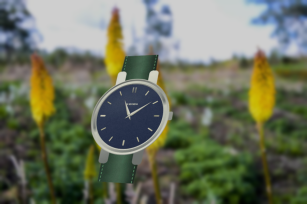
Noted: **11:09**
